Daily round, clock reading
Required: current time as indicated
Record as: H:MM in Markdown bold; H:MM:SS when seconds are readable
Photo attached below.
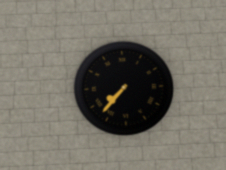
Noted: **7:37**
